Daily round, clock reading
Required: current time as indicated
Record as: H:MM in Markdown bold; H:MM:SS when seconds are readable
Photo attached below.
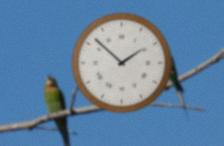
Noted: **1:52**
